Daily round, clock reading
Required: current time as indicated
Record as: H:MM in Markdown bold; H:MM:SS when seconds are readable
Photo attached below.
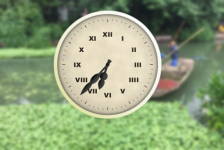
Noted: **6:37**
